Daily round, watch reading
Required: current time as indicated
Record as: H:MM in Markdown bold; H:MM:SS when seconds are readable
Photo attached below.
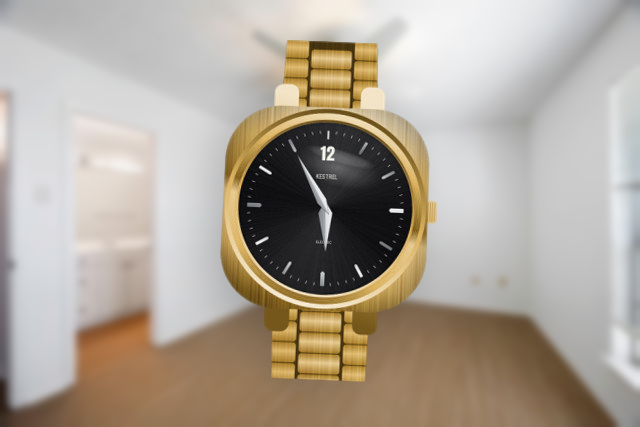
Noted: **5:55**
